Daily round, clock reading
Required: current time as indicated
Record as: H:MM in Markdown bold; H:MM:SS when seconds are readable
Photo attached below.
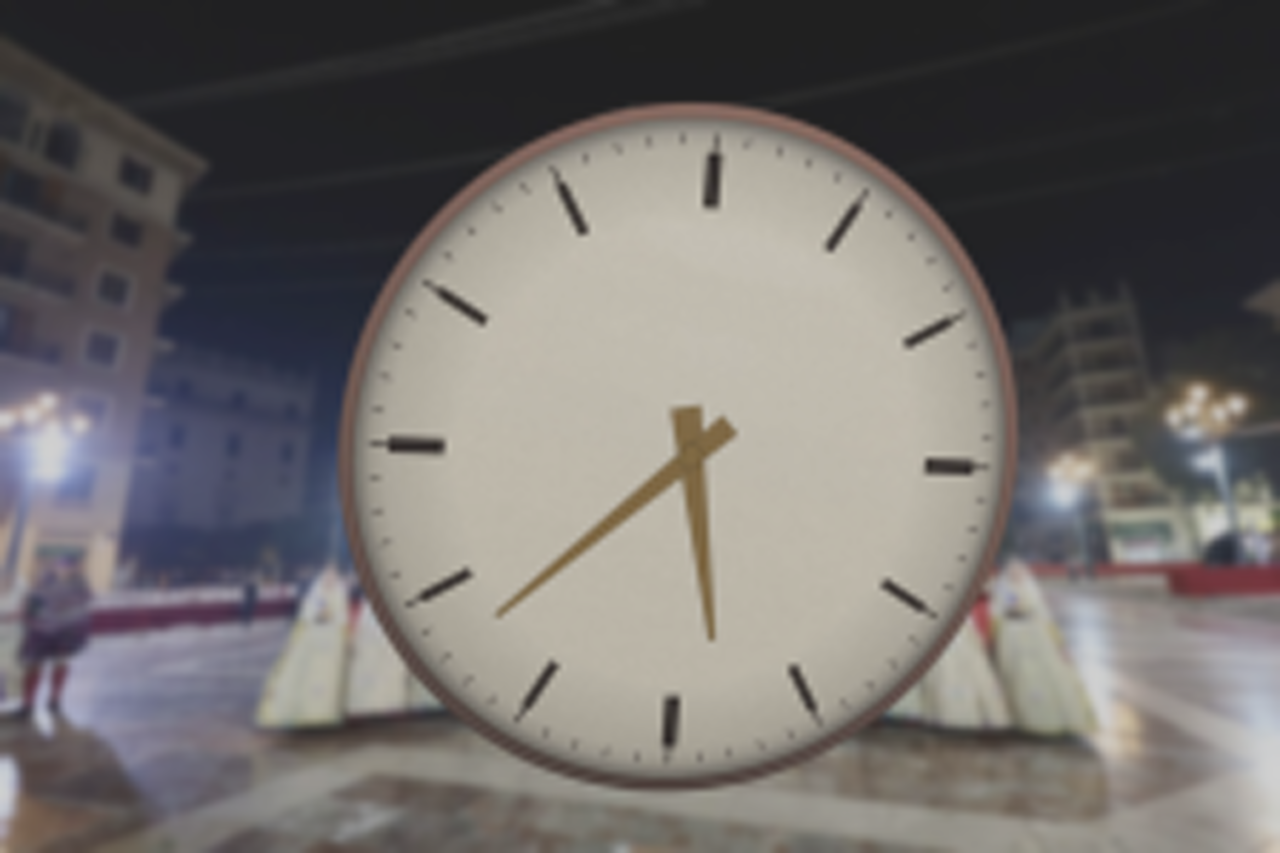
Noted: **5:38**
